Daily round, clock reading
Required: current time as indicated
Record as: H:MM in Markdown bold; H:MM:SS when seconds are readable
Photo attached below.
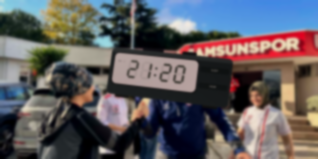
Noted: **21:20**
